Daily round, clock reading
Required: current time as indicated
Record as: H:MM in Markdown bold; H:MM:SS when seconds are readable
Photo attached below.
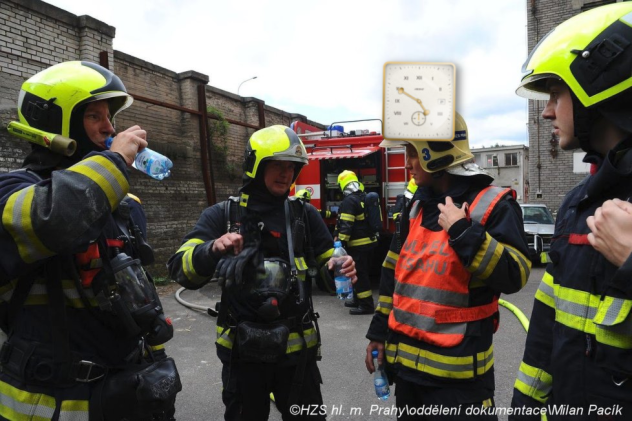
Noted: **4:50**
